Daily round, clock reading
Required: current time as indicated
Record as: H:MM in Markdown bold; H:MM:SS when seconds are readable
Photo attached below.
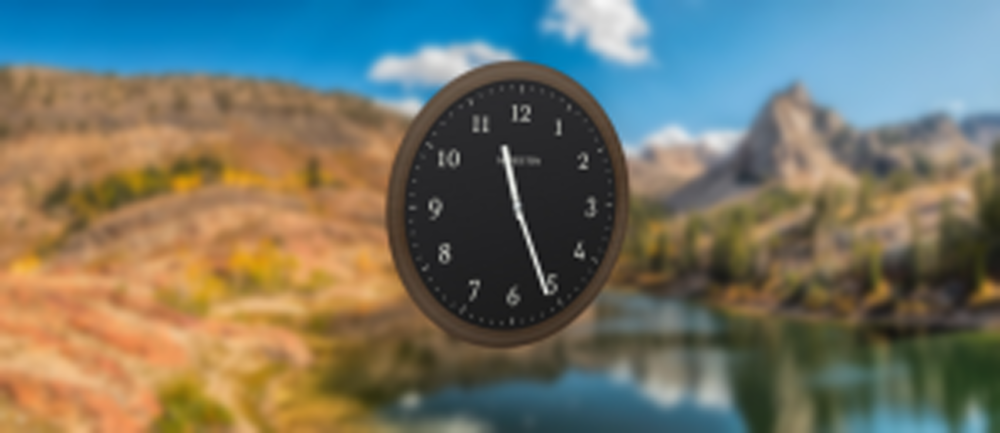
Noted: **11:26**
